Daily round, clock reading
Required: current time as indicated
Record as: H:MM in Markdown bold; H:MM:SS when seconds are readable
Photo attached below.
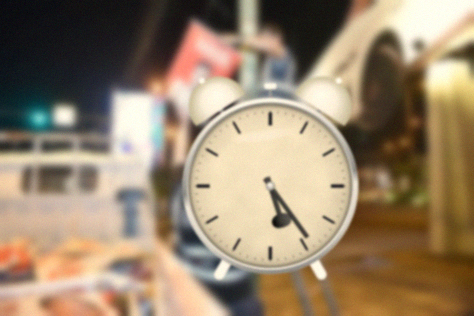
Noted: **5:24**
